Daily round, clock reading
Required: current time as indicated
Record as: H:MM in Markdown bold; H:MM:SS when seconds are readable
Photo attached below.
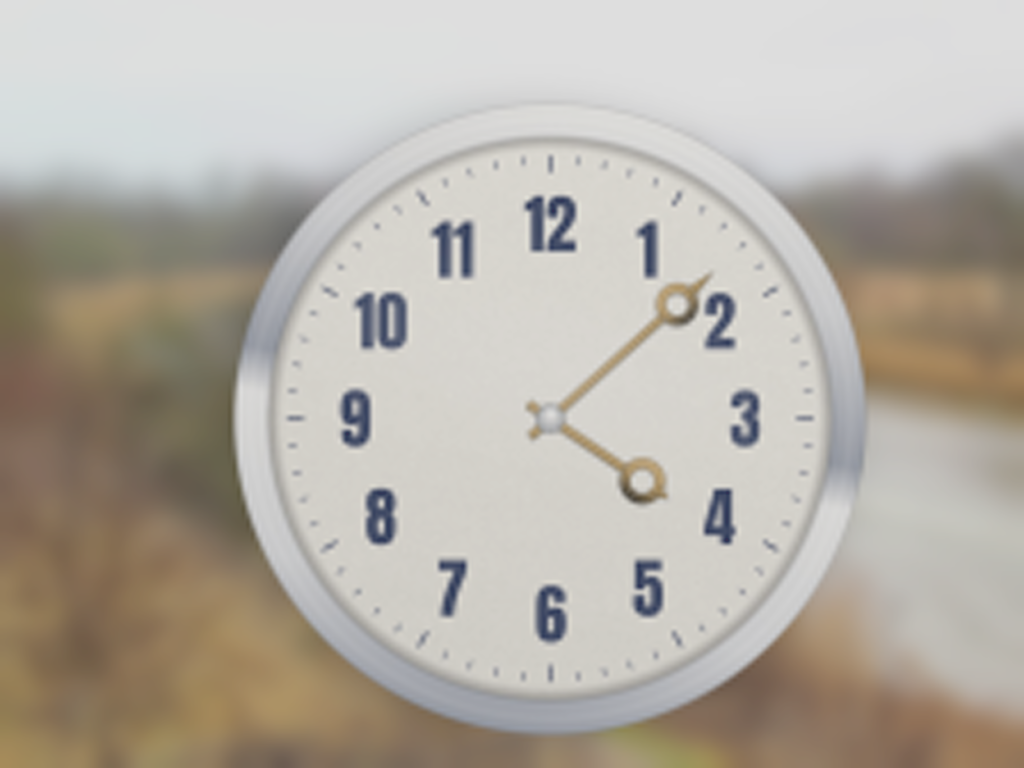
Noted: **4:08**
